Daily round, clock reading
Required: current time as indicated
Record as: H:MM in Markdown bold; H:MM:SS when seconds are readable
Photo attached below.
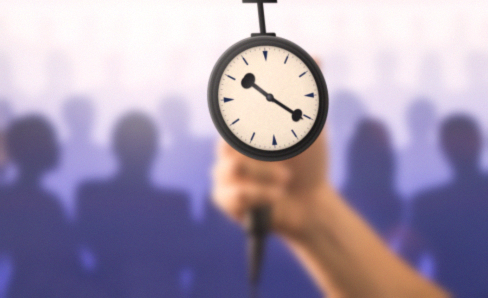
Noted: **10:21**
